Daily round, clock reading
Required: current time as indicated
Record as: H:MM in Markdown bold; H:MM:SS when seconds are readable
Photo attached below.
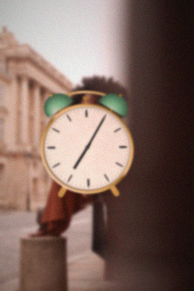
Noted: **7:05**
